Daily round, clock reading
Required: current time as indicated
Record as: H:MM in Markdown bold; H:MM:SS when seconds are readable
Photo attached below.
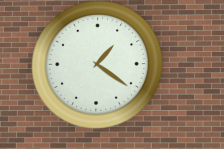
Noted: **1:21**
